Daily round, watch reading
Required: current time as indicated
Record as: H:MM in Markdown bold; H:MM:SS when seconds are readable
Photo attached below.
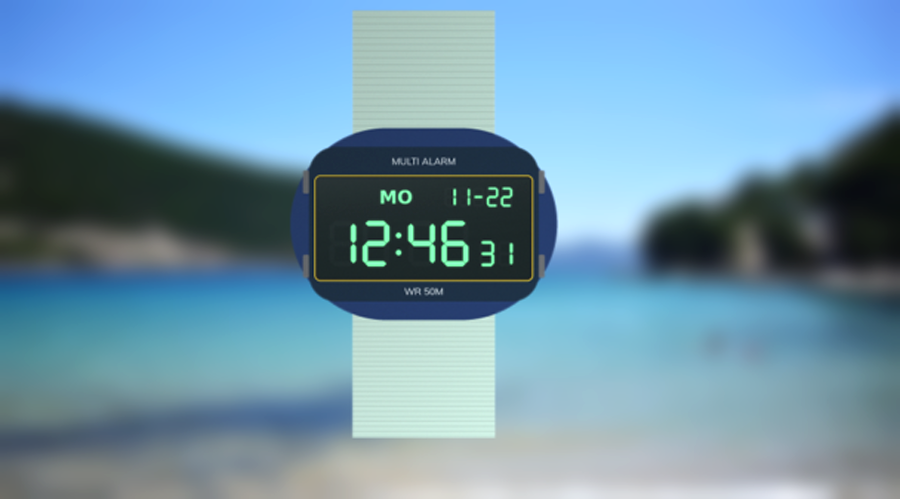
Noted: **12:46:31**
